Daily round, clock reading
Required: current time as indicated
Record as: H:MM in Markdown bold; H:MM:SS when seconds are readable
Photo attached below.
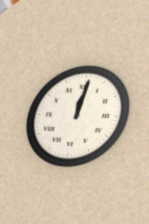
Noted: **12:01**
